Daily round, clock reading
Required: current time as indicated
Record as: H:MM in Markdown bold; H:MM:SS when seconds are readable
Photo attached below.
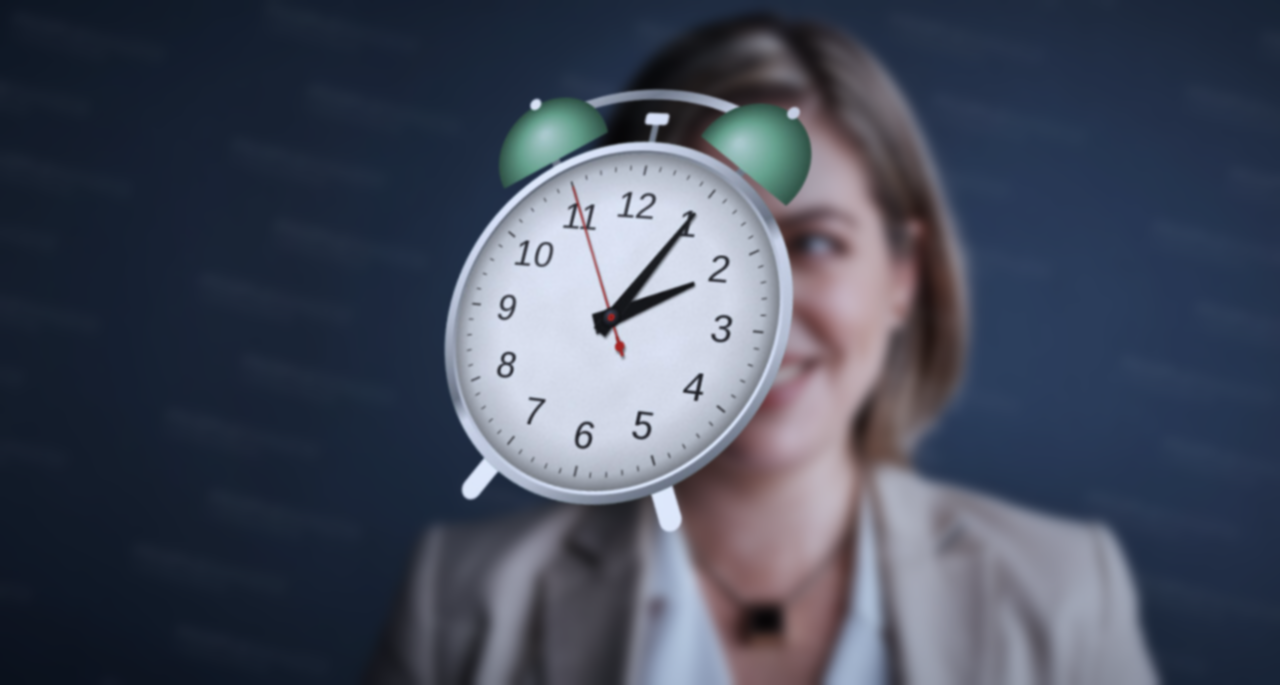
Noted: **2:04:55**
